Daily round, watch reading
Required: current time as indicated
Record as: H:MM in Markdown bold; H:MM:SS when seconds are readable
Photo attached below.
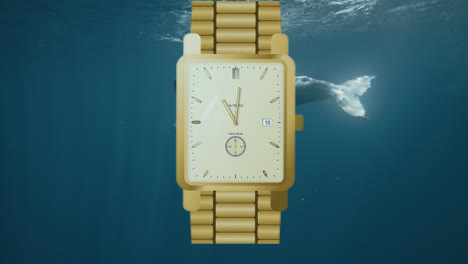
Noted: **11:01**
